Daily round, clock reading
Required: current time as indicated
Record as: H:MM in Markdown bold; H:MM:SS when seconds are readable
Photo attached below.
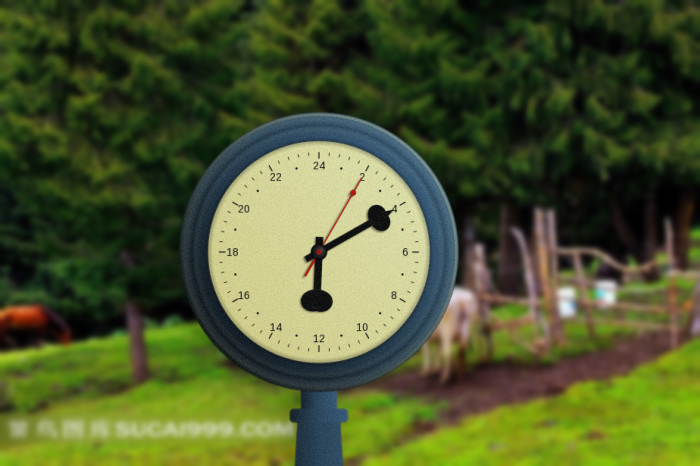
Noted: **12:10:05**
